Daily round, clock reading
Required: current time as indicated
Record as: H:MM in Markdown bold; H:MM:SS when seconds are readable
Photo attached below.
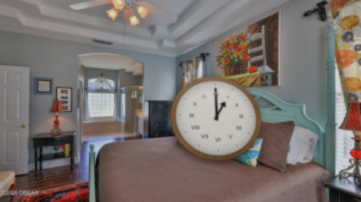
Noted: **1:00**
